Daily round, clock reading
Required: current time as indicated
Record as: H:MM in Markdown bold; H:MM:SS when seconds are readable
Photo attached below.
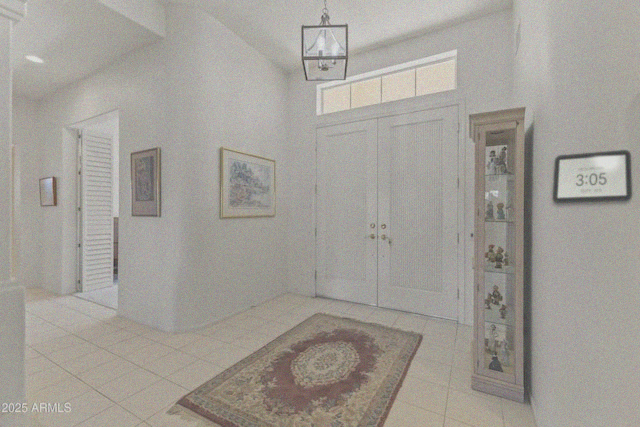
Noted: **3:05**
